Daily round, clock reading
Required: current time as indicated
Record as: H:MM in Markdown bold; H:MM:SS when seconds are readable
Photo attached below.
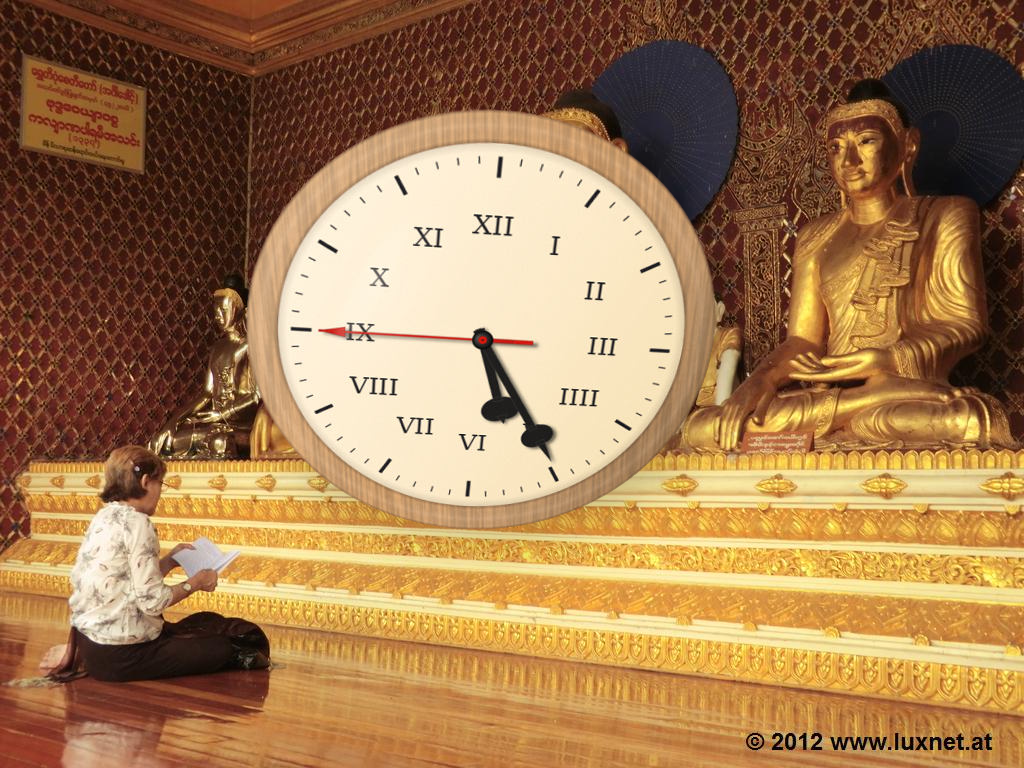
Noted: **5:24:45**
